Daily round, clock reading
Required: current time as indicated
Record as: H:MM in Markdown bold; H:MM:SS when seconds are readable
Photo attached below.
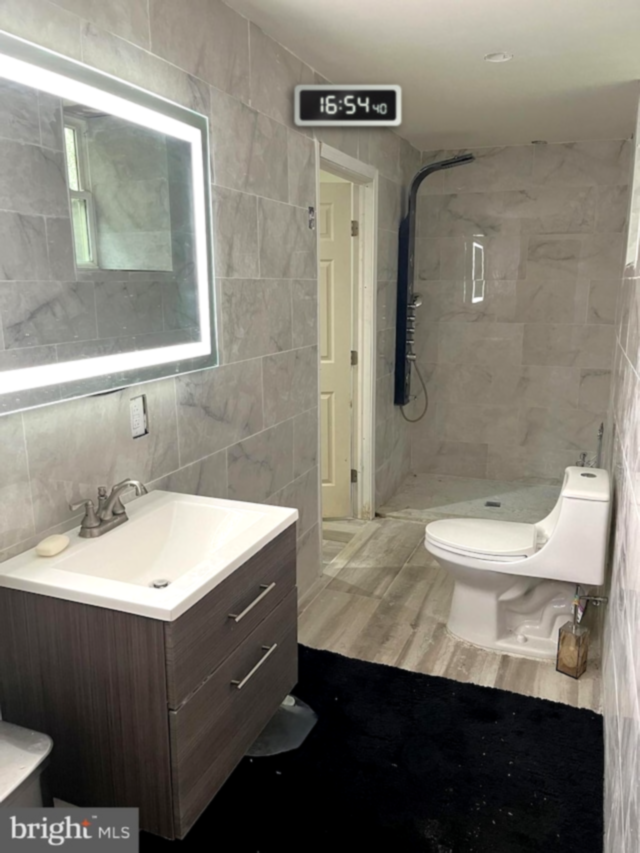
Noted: **16:54**
